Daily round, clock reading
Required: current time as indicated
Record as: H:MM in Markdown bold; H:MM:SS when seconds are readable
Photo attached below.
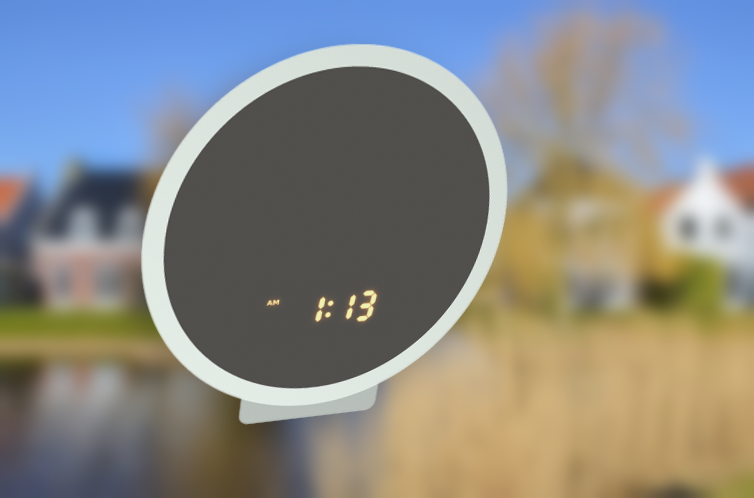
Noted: **1:13**
